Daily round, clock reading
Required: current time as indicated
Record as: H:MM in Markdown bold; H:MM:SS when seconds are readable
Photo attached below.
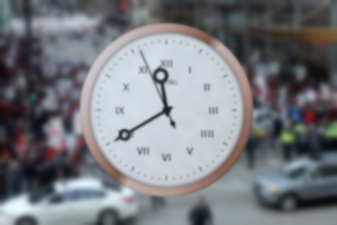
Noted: **11:39:56**
